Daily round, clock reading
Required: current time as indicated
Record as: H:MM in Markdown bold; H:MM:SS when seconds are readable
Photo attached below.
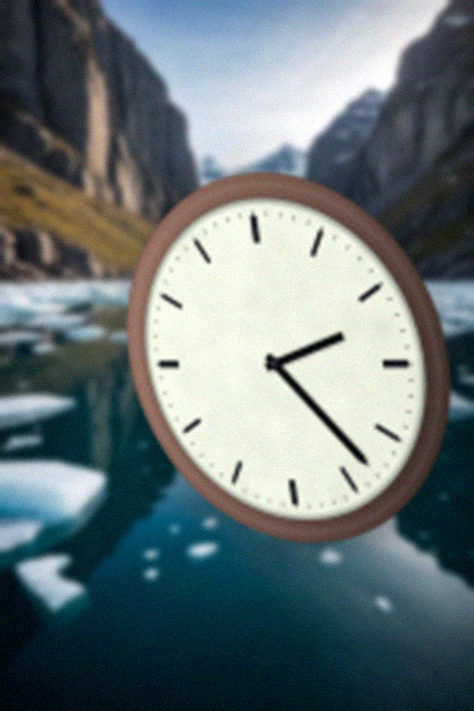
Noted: **2:23**
